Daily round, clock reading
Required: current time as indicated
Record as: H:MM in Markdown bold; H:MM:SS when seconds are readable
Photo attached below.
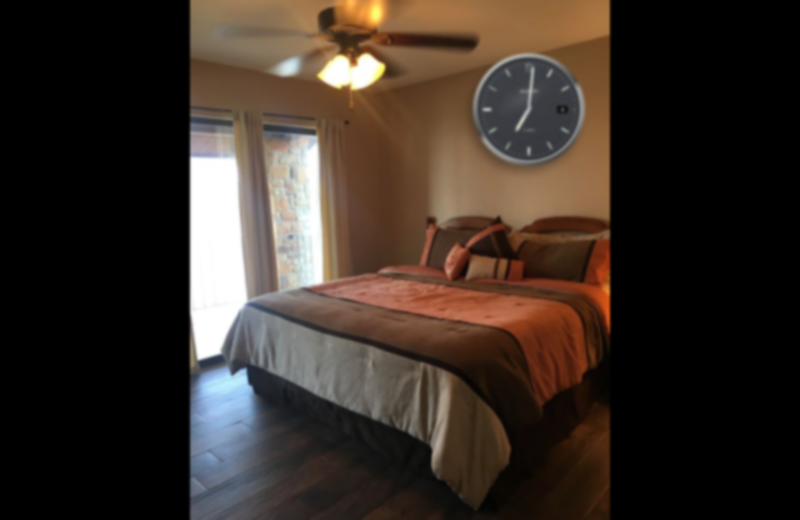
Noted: **7:01**
